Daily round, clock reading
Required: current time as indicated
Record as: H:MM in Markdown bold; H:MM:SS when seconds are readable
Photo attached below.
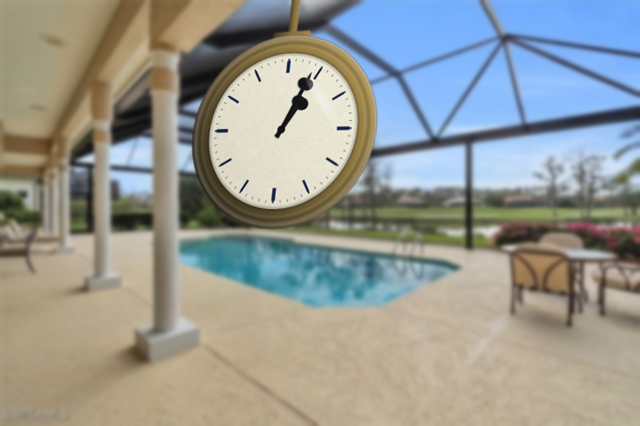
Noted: **1:04**
